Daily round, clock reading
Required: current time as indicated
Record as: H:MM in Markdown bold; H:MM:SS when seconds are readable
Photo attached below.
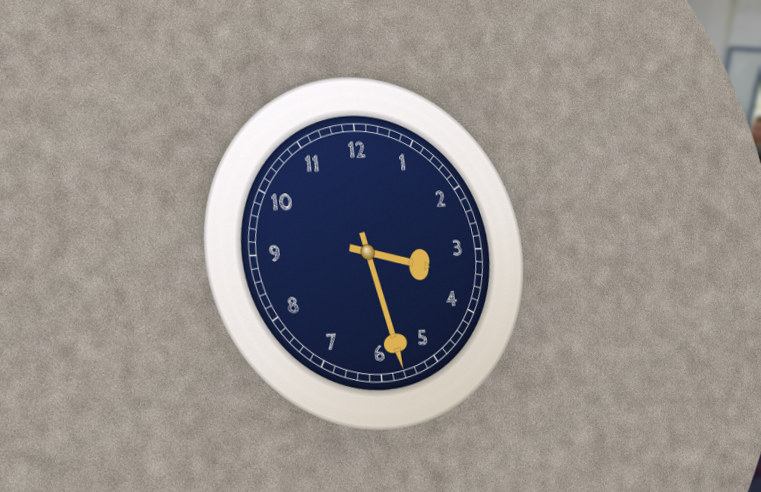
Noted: **3:28**
